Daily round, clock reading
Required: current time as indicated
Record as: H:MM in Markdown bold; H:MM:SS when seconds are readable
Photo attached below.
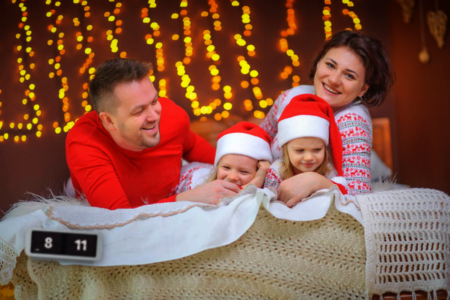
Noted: **8:11**
